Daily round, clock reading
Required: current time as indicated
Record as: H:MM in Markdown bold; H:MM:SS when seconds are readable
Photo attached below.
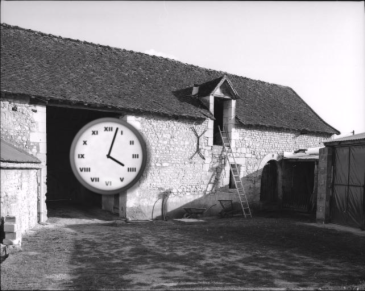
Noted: **4:03**
